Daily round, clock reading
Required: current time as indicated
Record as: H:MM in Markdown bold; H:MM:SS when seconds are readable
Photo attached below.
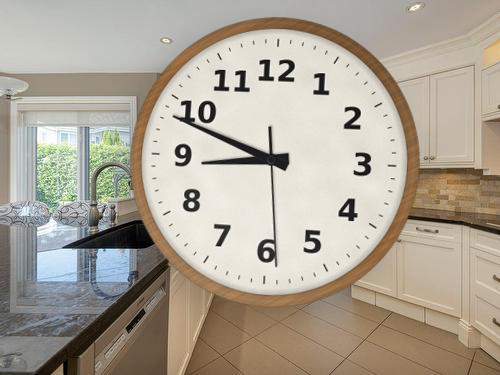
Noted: **8:48:29**
